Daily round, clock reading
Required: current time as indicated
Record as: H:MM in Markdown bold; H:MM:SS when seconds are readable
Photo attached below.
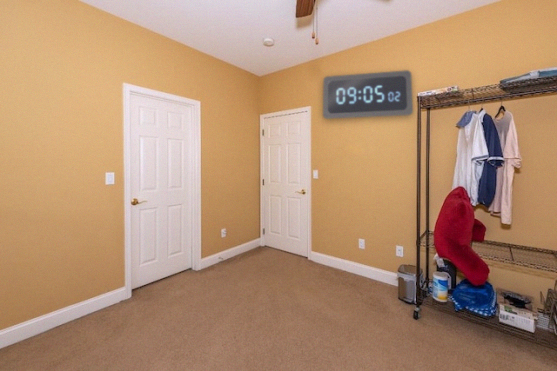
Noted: **9:05:02**
